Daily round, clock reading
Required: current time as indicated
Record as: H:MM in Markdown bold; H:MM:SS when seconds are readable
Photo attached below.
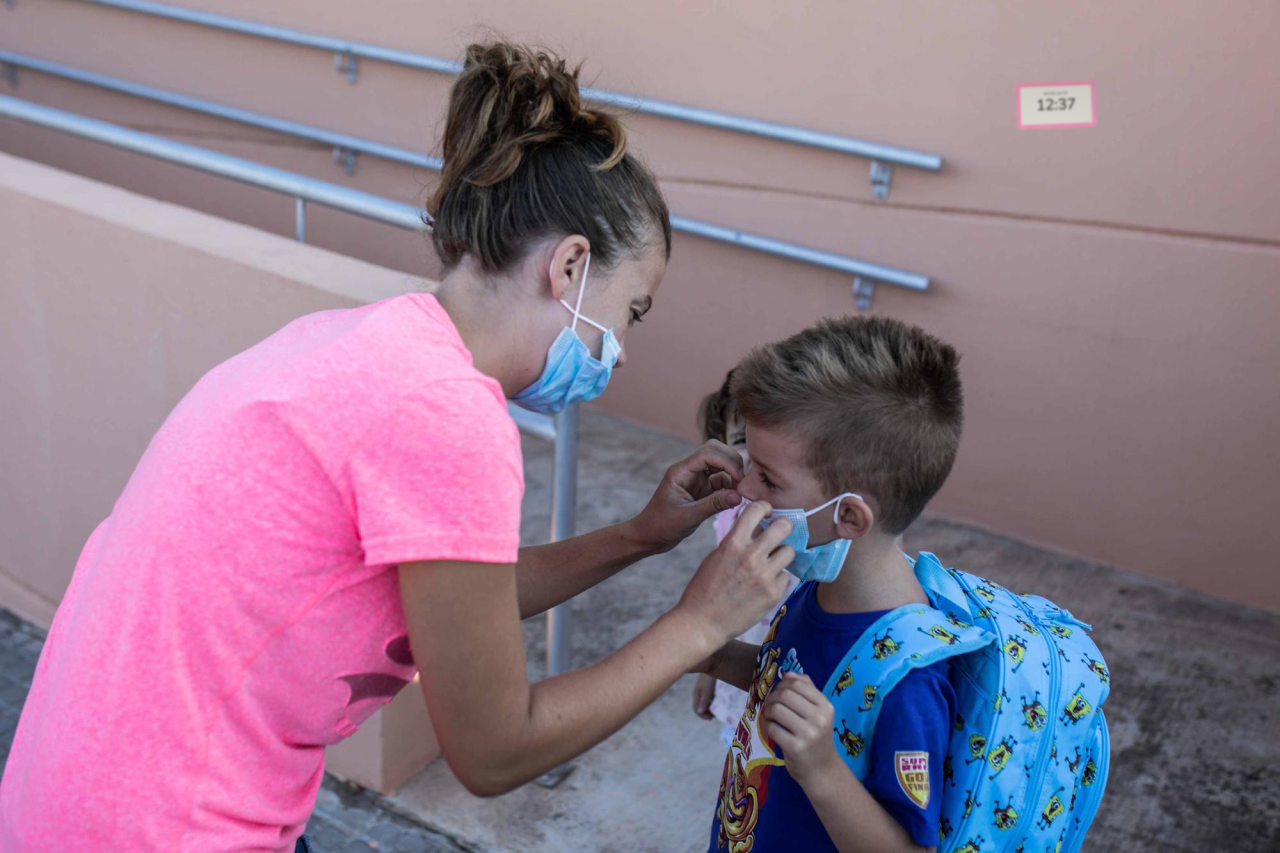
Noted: **12:37**
